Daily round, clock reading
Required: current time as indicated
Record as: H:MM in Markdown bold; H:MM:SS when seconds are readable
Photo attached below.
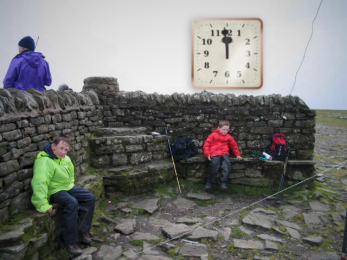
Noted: **11:59**
